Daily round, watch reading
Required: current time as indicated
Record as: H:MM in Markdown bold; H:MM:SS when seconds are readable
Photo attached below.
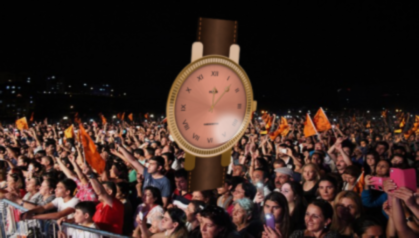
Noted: **12:07**
